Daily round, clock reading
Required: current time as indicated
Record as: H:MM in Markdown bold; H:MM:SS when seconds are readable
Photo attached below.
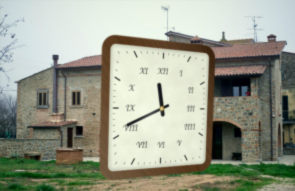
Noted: **11:41**
